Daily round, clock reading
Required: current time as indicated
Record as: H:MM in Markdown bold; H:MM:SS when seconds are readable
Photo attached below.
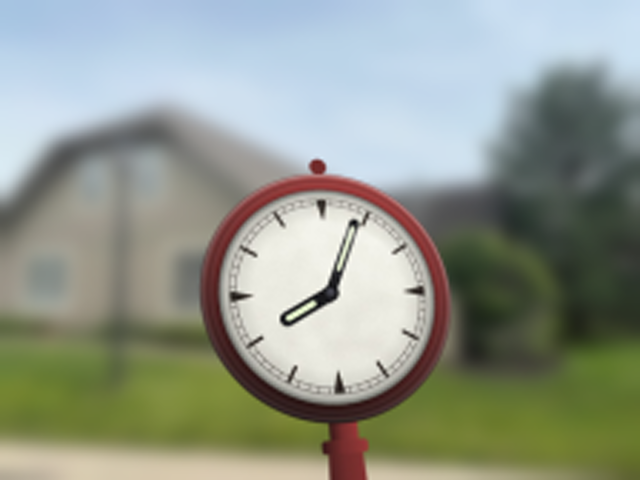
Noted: **8:04**
